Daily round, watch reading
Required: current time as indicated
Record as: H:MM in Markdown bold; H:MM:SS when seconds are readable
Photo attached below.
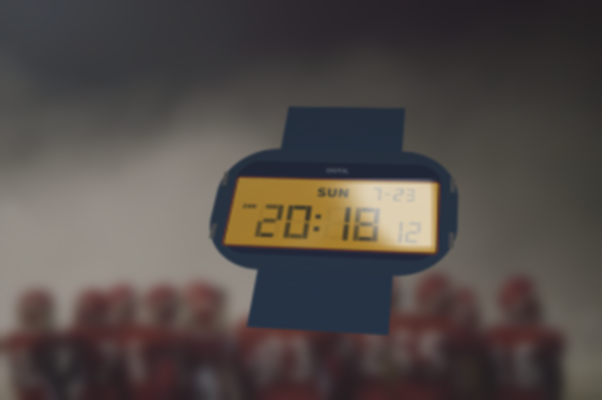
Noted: **20:18:12**
